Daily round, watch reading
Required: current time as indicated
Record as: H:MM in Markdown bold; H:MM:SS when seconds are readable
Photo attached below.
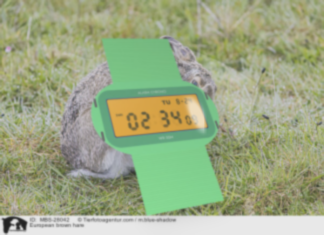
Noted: **2:34:09**
